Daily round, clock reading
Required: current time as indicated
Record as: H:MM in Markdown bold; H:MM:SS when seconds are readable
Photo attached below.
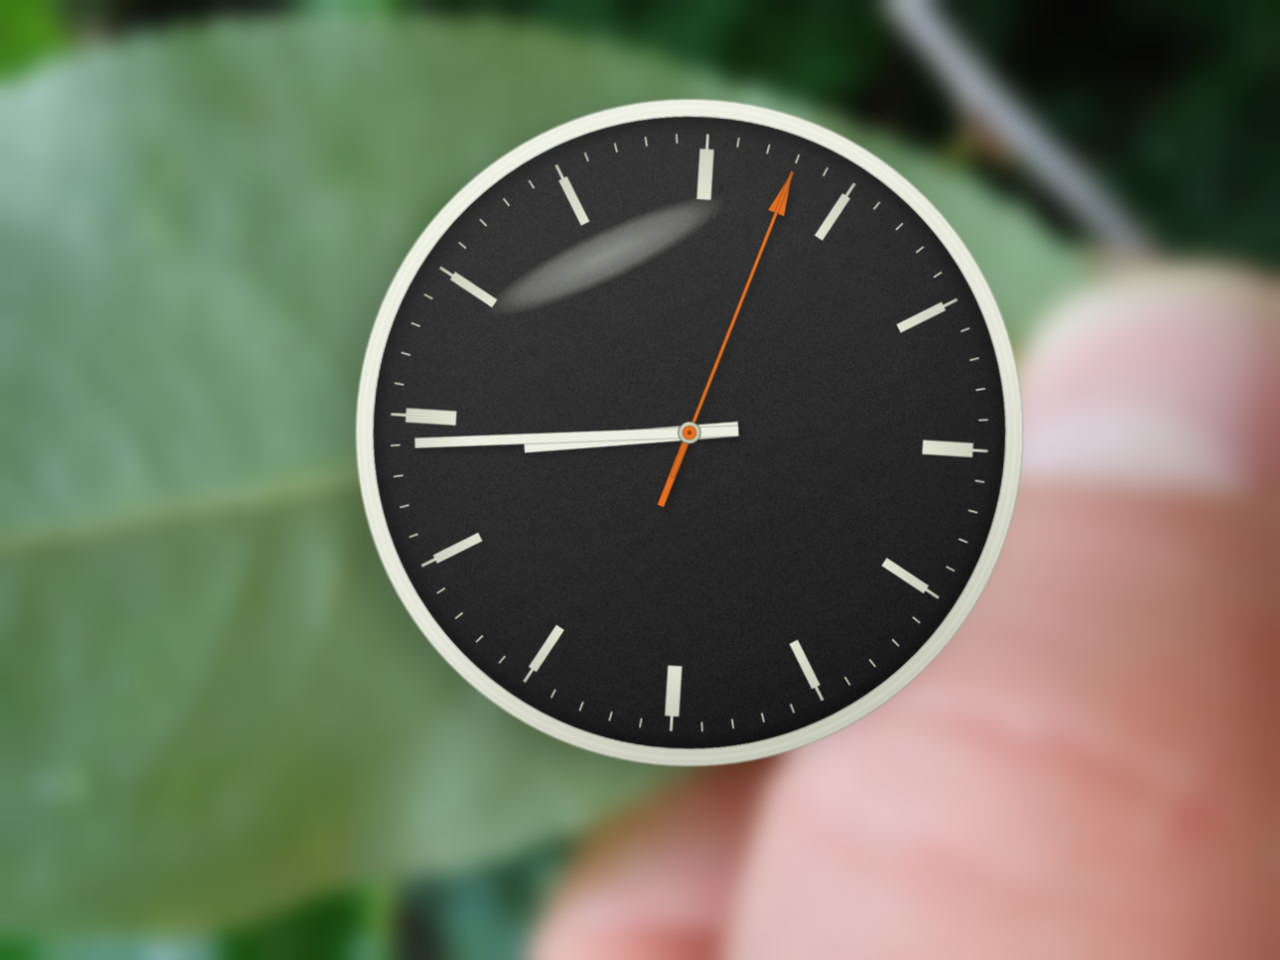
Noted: **8:44:03**
